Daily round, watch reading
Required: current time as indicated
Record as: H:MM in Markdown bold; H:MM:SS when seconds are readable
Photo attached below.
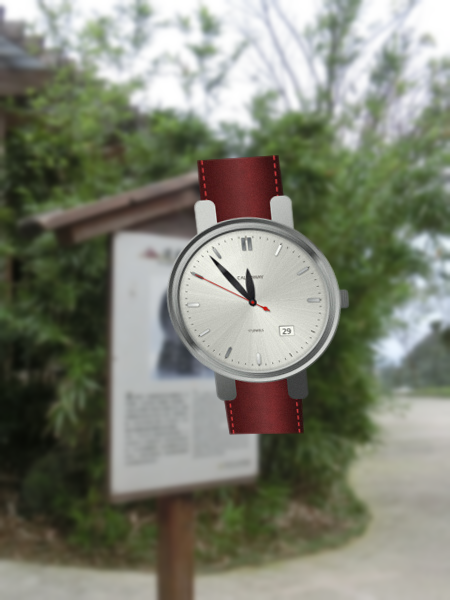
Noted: **11:53:50**
